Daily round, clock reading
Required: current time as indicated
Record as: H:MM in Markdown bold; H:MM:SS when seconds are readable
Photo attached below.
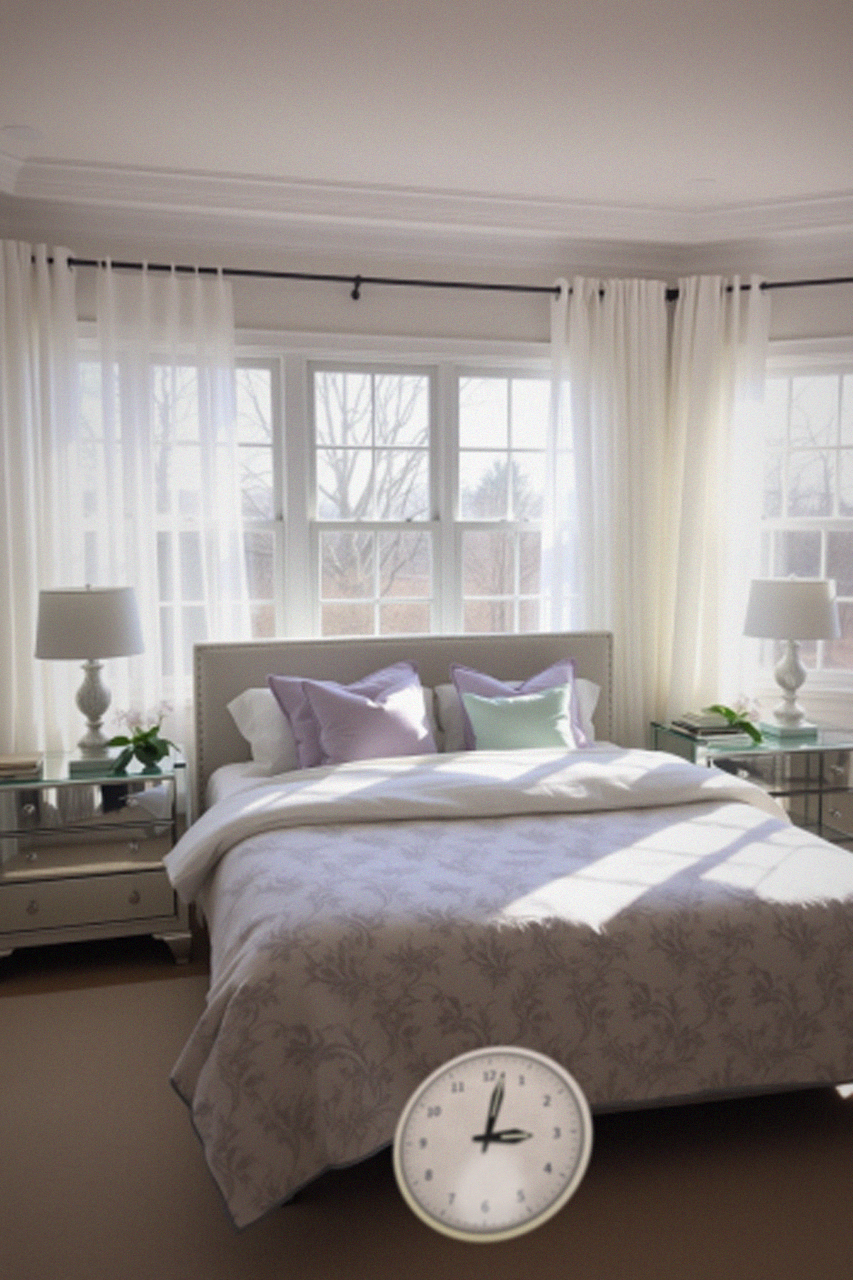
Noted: **3:02**
